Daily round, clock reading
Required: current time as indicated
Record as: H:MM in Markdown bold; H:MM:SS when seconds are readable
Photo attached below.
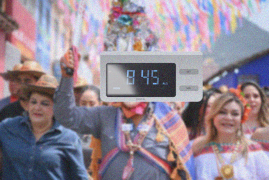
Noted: **8:45**
